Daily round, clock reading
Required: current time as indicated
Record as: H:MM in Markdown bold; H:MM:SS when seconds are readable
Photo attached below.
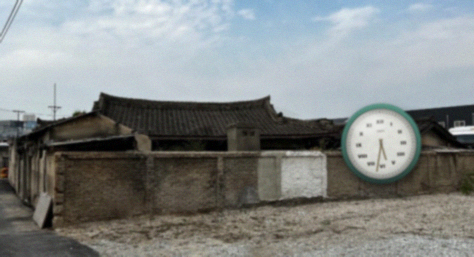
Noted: **5:32**
